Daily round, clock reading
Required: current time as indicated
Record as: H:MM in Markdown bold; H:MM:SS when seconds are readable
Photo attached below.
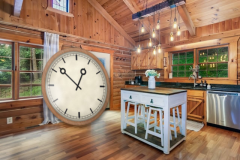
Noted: **12:52**
